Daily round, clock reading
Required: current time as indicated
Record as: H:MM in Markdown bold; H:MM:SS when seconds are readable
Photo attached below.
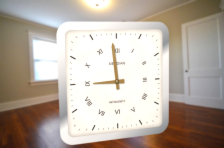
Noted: **8:59**
